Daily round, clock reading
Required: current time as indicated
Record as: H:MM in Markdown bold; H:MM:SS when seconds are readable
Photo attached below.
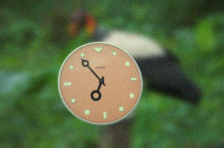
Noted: **6:54**
